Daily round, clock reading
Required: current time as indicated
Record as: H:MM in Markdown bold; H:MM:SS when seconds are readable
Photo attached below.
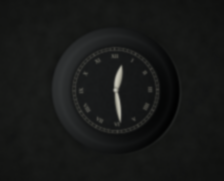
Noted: **12:29**
